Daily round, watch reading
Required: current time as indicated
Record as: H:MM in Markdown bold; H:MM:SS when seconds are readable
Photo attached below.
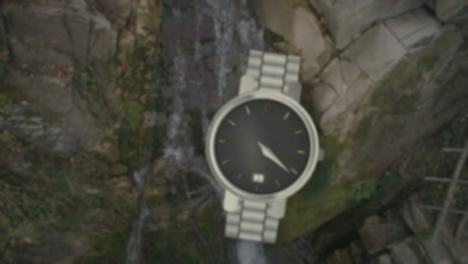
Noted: **4:21**
